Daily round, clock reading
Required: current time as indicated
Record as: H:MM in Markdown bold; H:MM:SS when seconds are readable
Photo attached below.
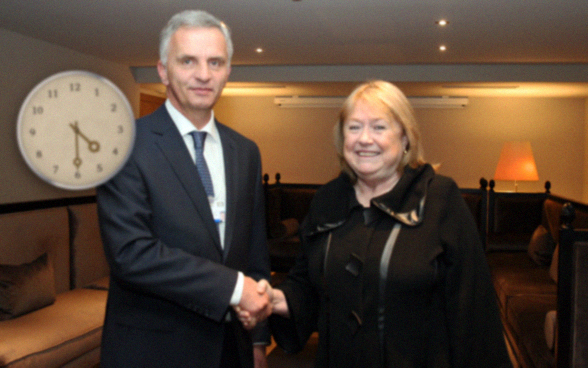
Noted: **4:30**
